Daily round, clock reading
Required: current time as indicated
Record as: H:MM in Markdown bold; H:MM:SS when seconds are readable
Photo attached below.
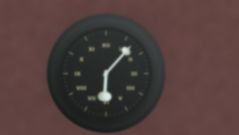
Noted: **6:07**
